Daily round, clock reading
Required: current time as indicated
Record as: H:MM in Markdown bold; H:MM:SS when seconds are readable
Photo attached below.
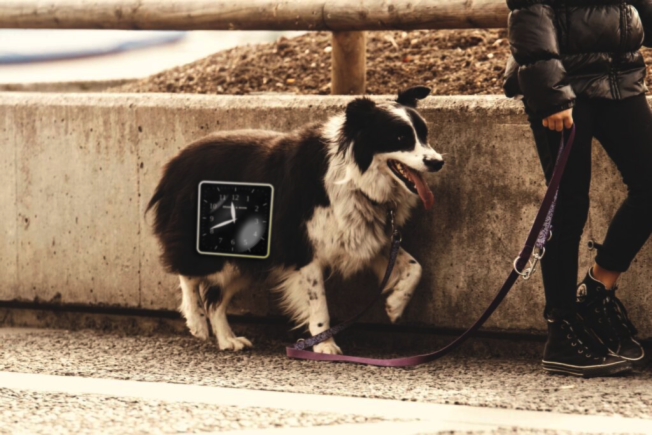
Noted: **11:41**
